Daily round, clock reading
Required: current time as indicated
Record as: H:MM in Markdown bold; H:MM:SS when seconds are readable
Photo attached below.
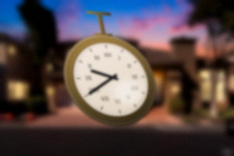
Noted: **9:40**
